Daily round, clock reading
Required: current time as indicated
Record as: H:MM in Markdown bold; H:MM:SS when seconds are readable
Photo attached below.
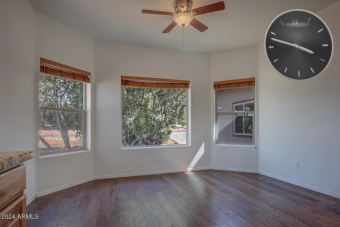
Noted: **3:48**
